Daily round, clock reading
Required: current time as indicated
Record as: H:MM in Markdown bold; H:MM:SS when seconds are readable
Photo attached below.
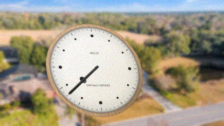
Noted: **7:38**
